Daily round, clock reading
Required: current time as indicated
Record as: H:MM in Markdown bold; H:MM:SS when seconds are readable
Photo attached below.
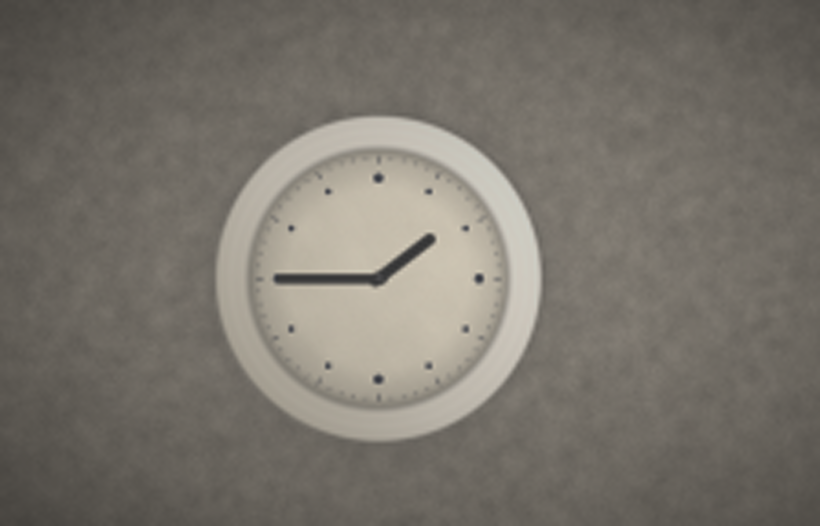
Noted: **1:45**
